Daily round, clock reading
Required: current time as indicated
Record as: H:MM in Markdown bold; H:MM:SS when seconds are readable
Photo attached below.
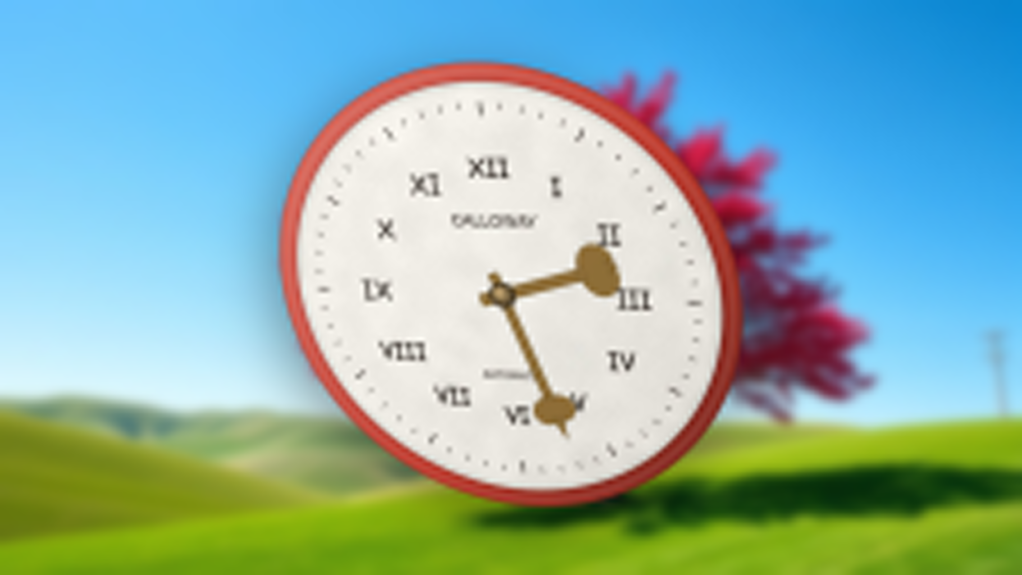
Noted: **2:27**
